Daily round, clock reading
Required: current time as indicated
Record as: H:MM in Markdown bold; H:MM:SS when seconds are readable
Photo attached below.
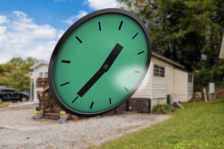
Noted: **12:35**
